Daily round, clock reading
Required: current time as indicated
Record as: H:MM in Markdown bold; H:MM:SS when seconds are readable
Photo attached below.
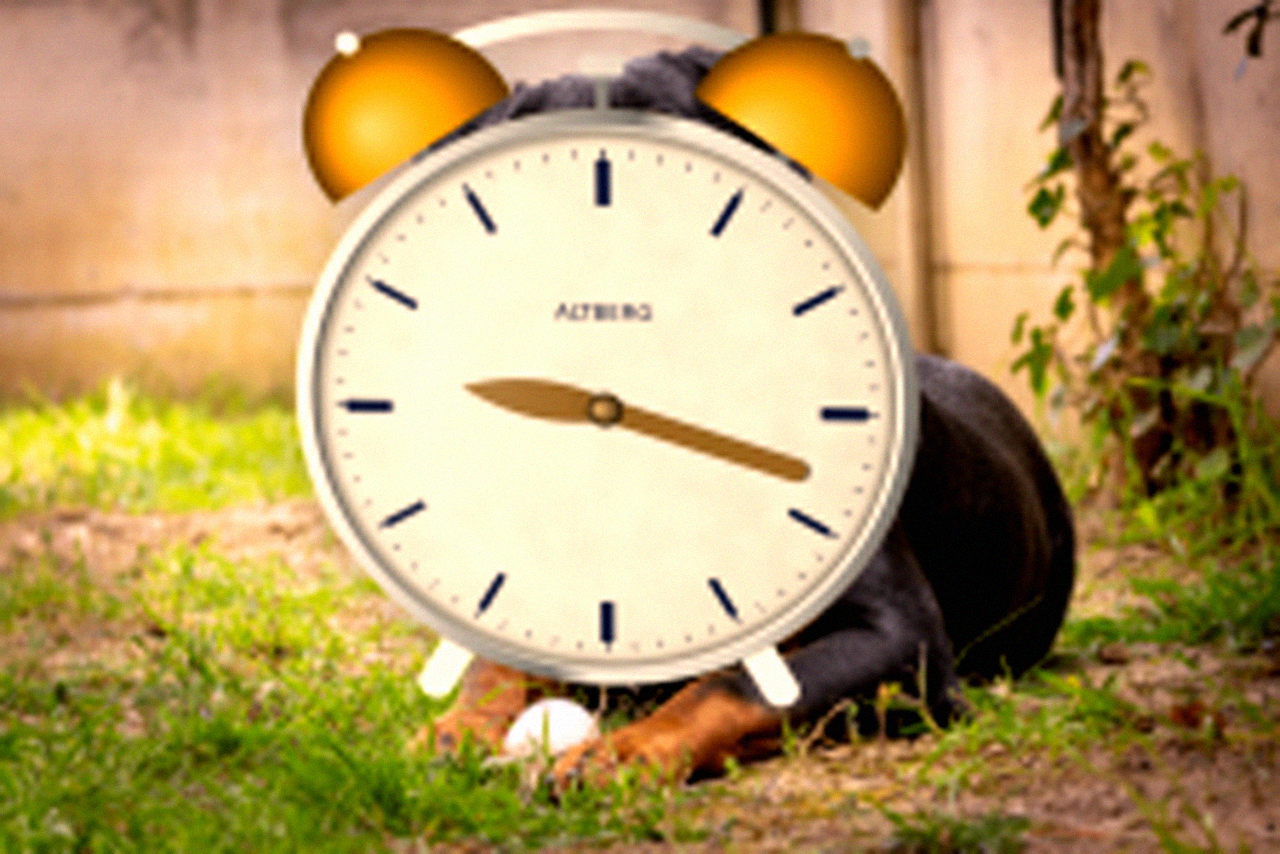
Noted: **9:18**
